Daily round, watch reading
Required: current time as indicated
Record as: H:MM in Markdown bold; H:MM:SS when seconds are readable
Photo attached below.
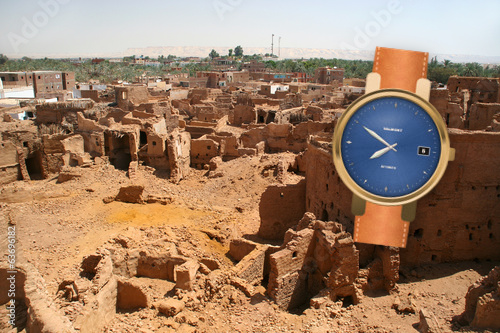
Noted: **7:50**
